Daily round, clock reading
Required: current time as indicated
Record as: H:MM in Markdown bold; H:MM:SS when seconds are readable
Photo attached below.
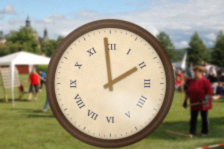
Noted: **1:59**
